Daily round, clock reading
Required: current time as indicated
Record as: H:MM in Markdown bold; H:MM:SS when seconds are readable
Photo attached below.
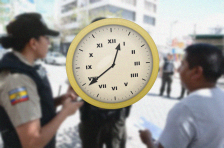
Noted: **12:39**
